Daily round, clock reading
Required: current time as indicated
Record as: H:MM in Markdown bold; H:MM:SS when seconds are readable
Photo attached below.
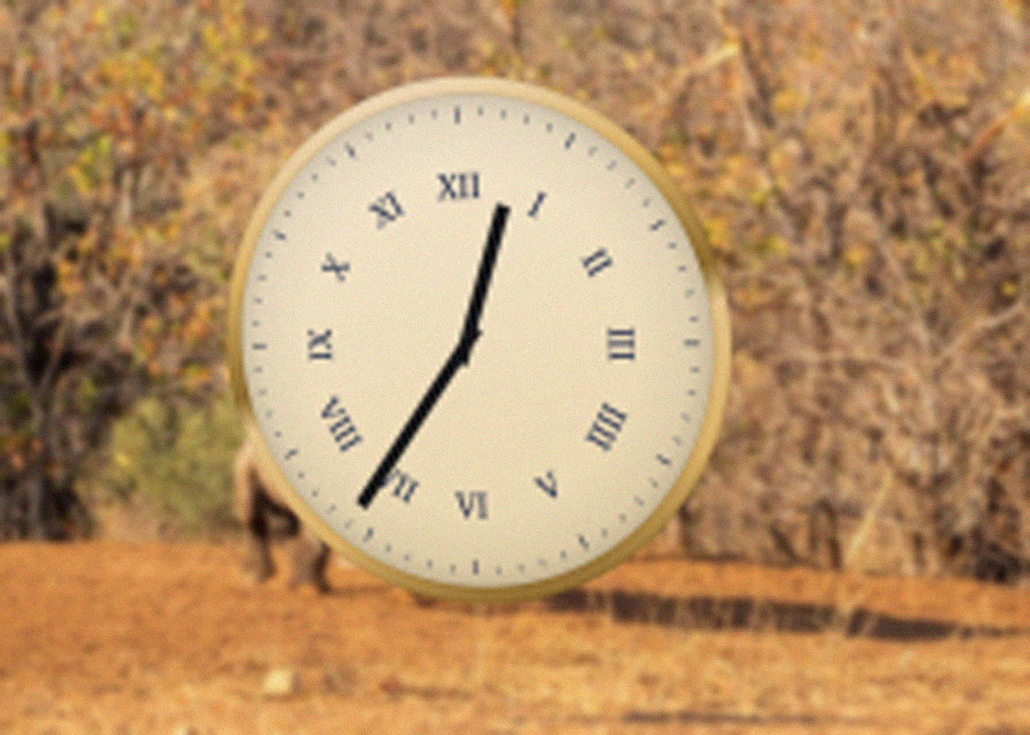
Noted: **12:36**
